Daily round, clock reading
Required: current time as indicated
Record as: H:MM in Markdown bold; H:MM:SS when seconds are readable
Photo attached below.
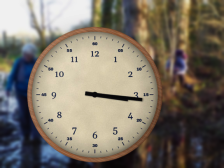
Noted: **3:16**
